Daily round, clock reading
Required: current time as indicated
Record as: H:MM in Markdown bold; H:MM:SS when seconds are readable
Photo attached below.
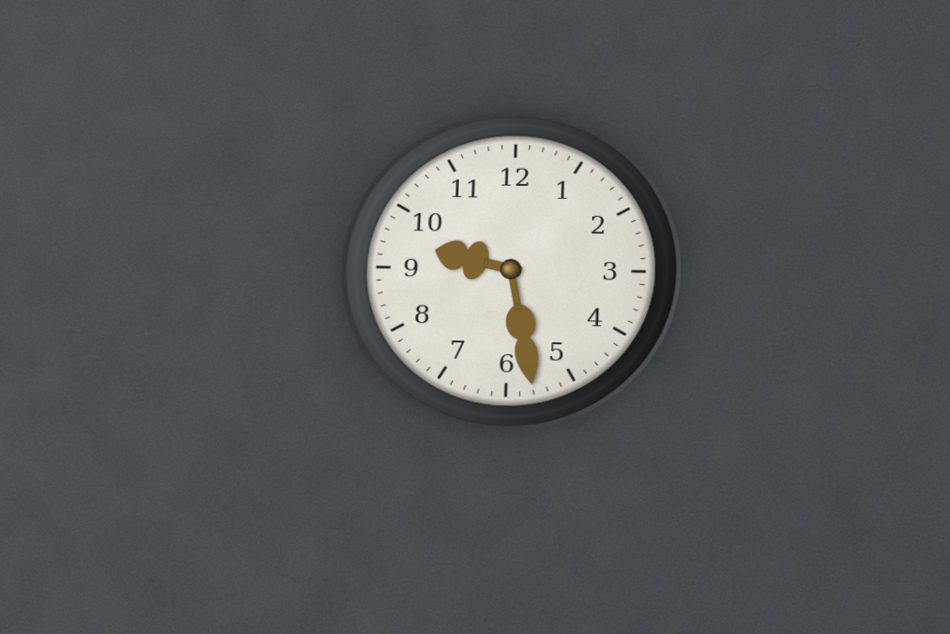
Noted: **9:28**
